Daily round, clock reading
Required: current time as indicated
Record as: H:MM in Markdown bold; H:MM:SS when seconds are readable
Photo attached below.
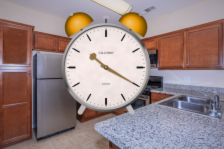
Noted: **10:20**
